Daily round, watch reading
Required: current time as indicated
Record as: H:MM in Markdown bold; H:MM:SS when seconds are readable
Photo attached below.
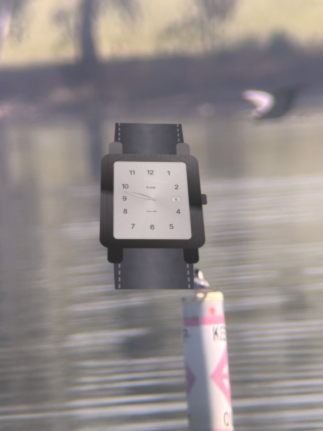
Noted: **9:48**
